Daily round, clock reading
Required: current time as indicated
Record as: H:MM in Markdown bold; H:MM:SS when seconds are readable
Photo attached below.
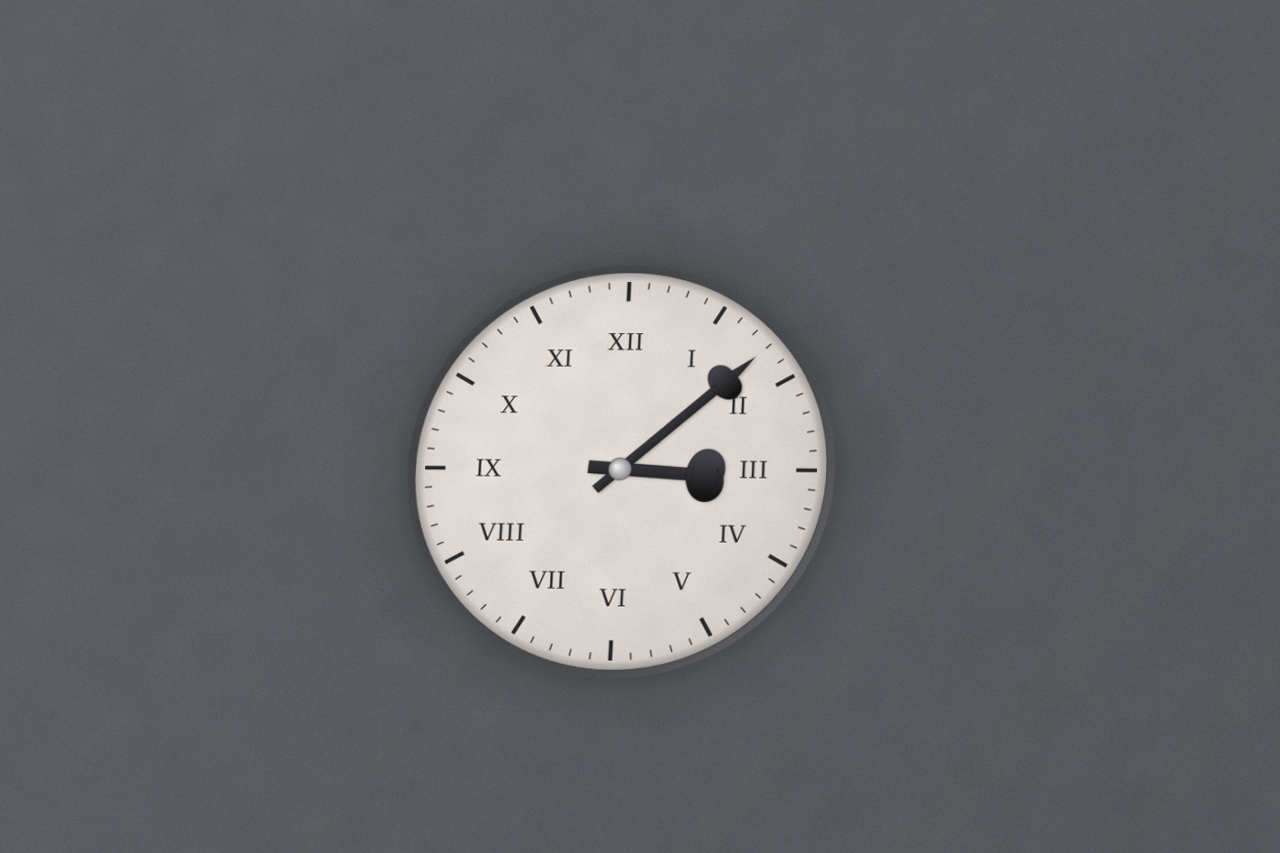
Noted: **3:08**
